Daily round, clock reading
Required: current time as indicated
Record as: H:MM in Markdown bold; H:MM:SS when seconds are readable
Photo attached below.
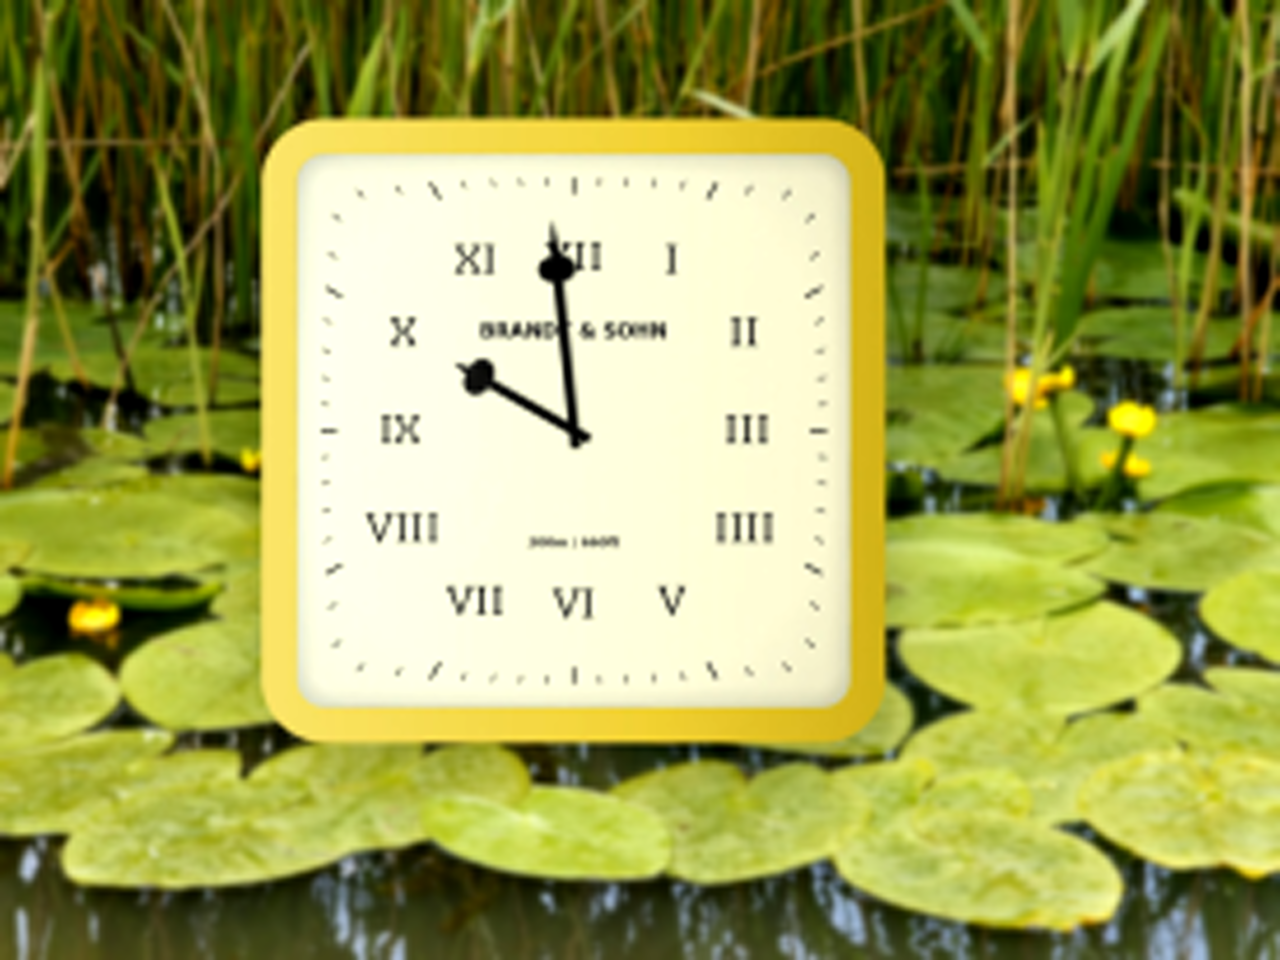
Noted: **9:59**
